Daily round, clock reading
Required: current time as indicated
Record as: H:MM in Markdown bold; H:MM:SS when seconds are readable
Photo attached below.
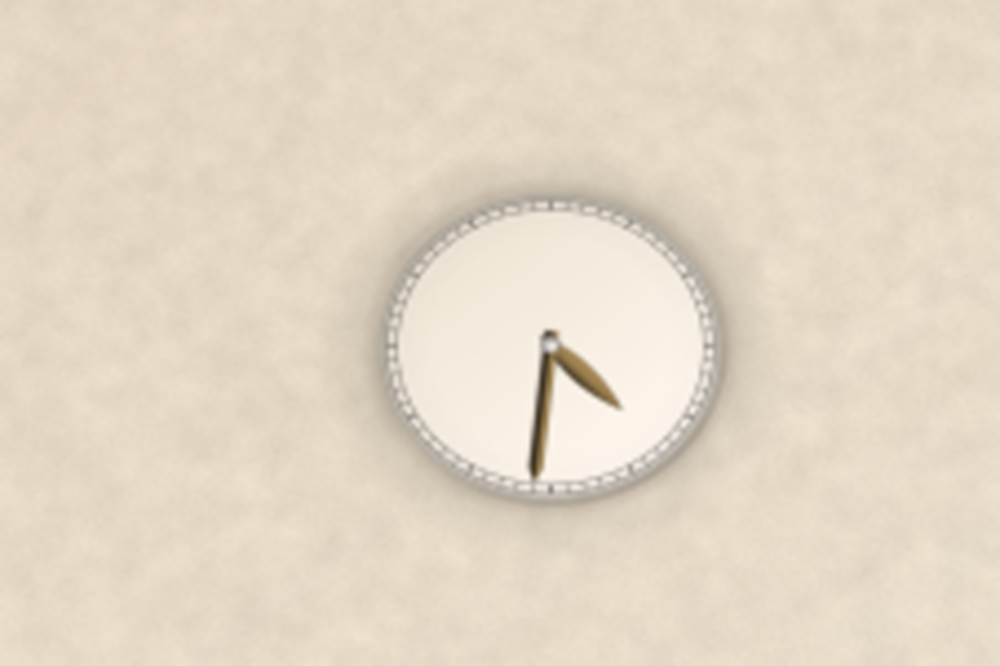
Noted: **4:31**
